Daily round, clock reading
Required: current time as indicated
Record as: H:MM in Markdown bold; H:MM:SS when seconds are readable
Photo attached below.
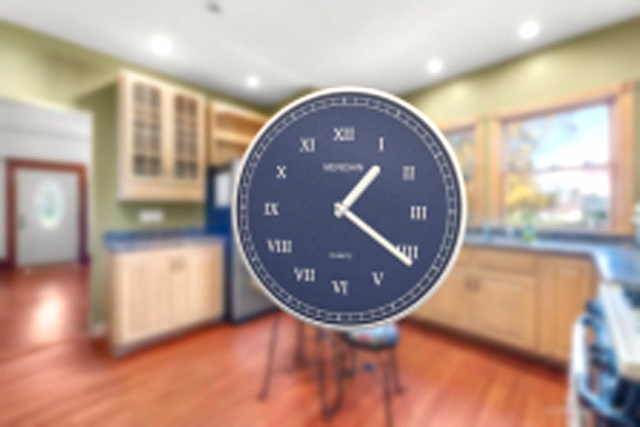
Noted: **1:21**
